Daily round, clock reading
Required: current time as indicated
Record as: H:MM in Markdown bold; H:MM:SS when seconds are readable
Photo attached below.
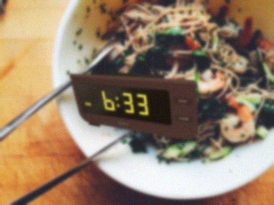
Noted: **6:33**
